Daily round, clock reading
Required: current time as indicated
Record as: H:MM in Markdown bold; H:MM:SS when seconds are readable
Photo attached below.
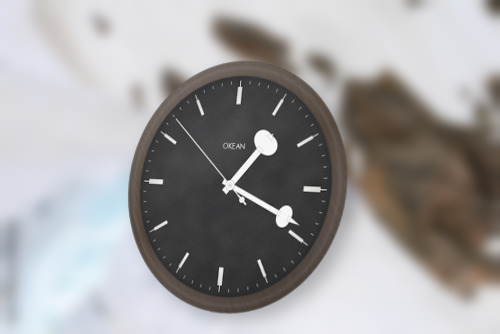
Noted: **1:18:52**
